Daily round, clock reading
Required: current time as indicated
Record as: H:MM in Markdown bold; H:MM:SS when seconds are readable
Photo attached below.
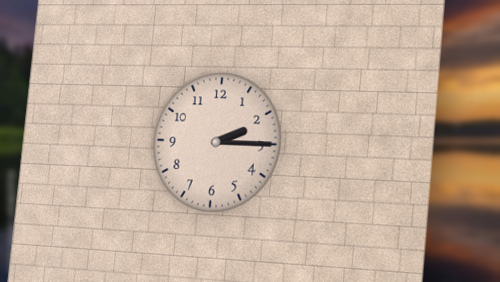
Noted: **2:15**
